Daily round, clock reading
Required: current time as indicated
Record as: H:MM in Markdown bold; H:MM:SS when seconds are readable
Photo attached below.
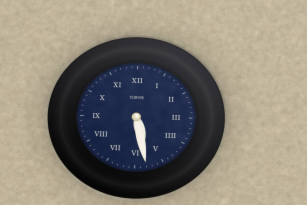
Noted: **5:28**
